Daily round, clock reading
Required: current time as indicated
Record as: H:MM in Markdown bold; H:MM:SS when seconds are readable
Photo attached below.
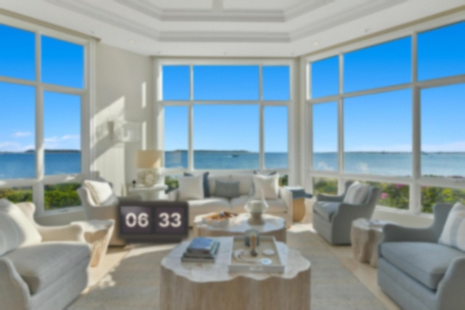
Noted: **6:33**
